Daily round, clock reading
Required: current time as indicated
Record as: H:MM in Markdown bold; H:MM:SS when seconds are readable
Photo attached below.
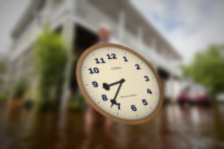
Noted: **8:37**
